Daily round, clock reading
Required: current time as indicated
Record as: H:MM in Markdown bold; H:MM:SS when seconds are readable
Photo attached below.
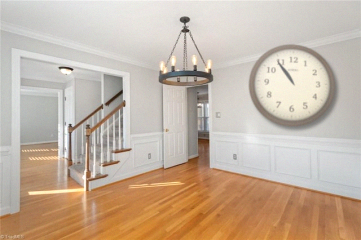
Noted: **10:54**
